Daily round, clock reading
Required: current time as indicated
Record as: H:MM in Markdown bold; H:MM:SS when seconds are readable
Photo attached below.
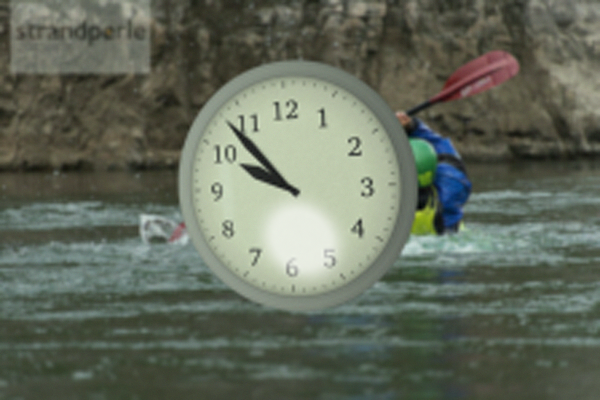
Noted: **9:53**
